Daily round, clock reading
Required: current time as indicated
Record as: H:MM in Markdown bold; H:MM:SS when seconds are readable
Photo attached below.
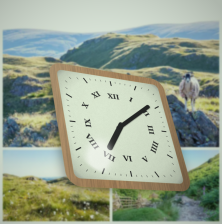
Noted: **7:09**
